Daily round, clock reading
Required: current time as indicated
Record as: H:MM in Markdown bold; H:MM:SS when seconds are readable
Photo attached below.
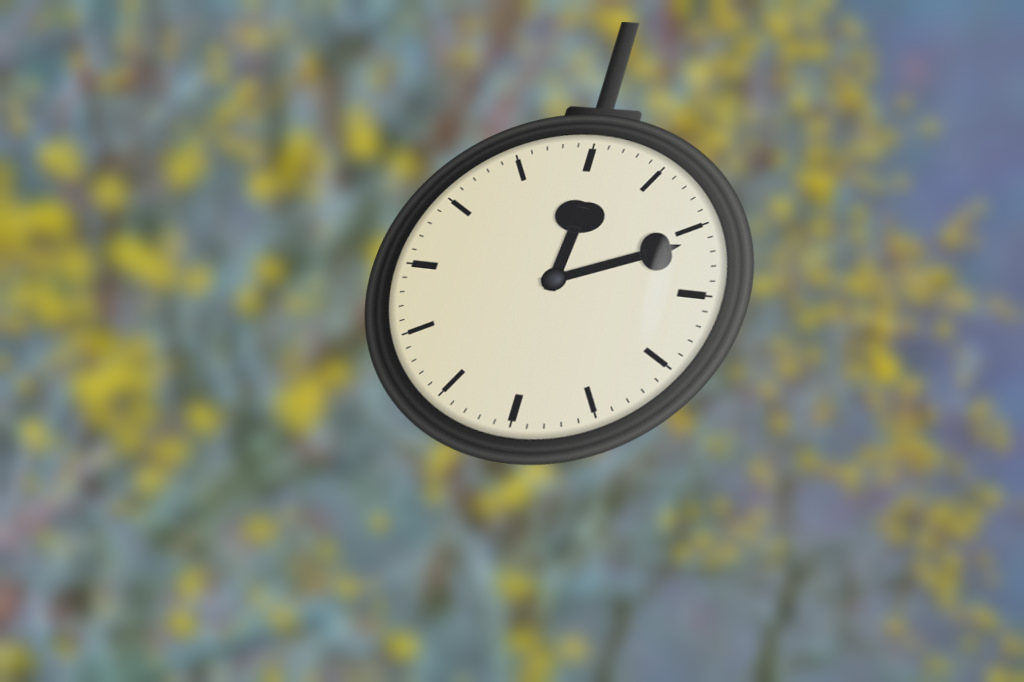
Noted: **12:11**
